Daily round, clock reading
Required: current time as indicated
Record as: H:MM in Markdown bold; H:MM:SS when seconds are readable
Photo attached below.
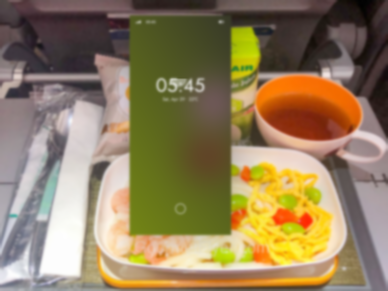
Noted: **5:45**
